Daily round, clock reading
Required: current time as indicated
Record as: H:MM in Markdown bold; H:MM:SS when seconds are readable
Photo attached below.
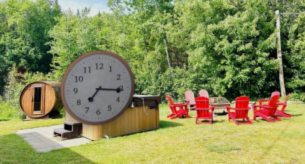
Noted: **7:16**
